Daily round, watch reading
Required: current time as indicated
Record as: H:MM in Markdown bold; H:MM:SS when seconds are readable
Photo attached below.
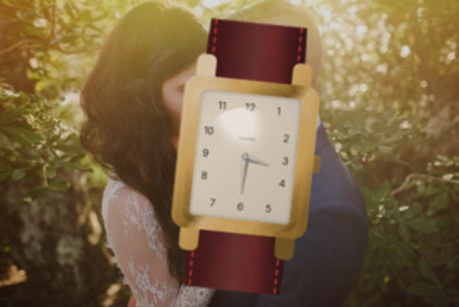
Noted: **3:30**
